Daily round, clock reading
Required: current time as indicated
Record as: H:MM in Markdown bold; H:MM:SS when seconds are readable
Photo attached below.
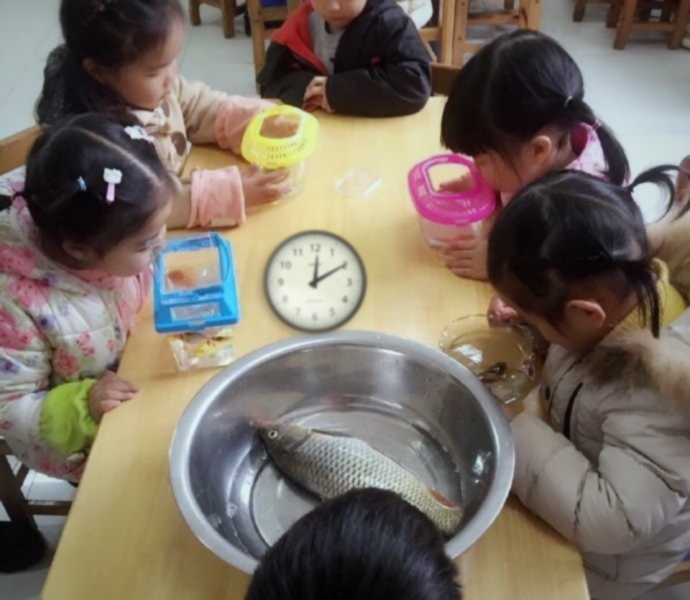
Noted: **12:10**
